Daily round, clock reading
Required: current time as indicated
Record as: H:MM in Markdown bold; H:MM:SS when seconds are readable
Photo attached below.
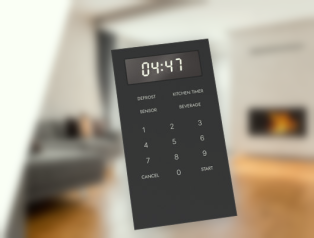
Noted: **4:47**
